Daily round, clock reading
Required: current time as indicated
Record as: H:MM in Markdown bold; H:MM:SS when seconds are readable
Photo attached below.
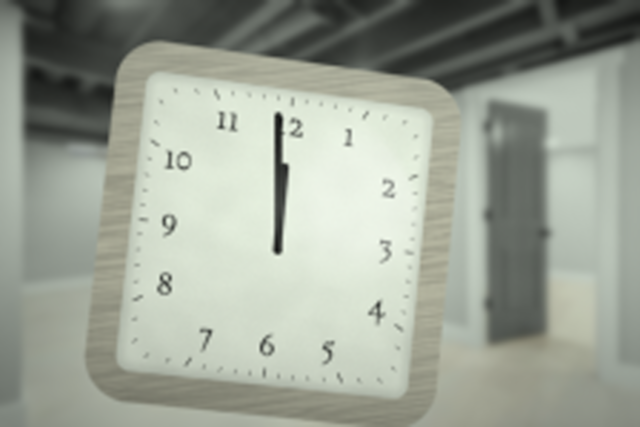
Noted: **11:59**
